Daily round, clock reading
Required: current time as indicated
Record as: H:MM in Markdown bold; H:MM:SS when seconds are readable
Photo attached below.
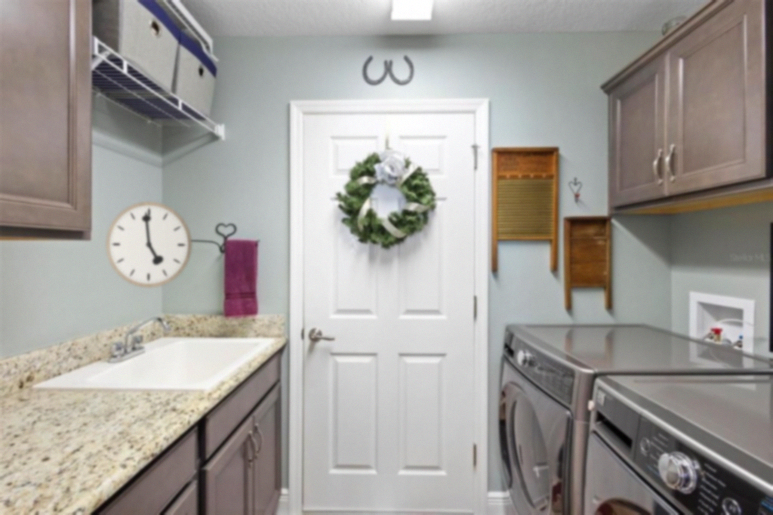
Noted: **4:59**
